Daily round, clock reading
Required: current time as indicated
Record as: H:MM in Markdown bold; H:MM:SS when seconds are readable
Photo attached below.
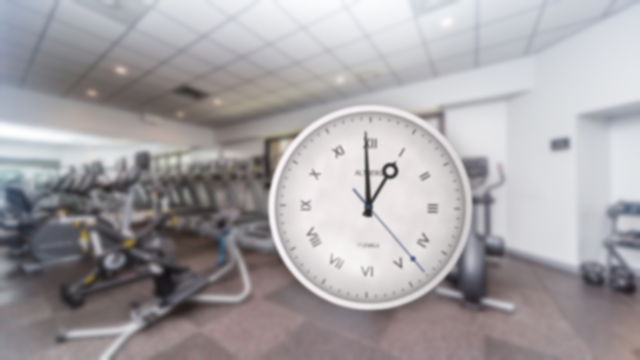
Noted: **12:59:23**
